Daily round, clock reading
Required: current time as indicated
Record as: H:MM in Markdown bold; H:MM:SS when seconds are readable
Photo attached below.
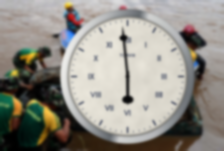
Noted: **5:59**
